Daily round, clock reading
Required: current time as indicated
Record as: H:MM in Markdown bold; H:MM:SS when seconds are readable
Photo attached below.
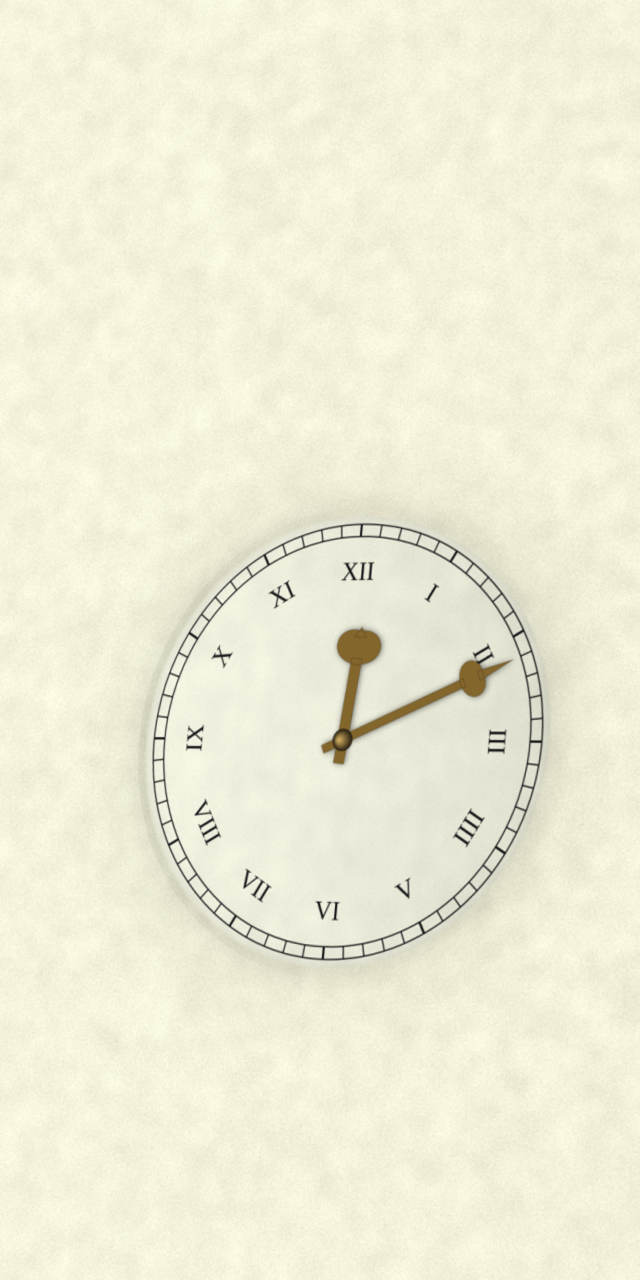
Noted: **12:11**
